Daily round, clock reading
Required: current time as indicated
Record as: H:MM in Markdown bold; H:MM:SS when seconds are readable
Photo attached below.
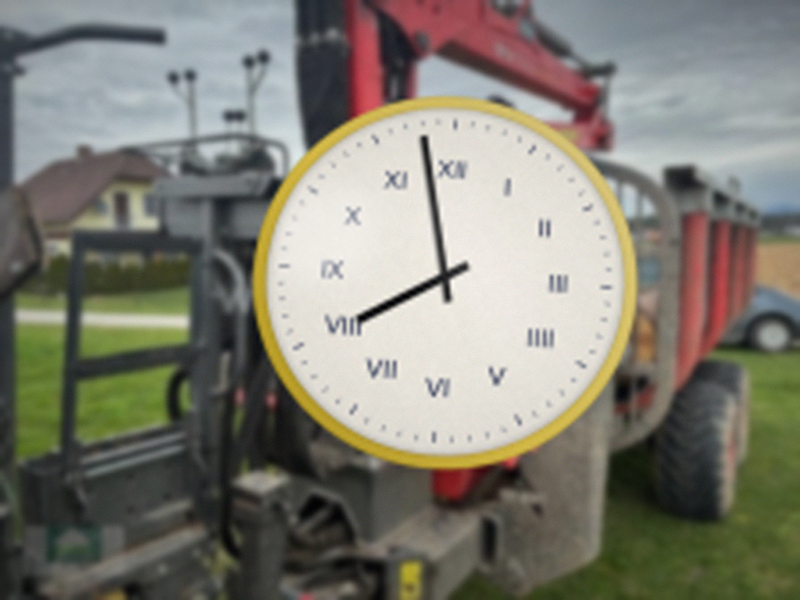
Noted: **7:58**
